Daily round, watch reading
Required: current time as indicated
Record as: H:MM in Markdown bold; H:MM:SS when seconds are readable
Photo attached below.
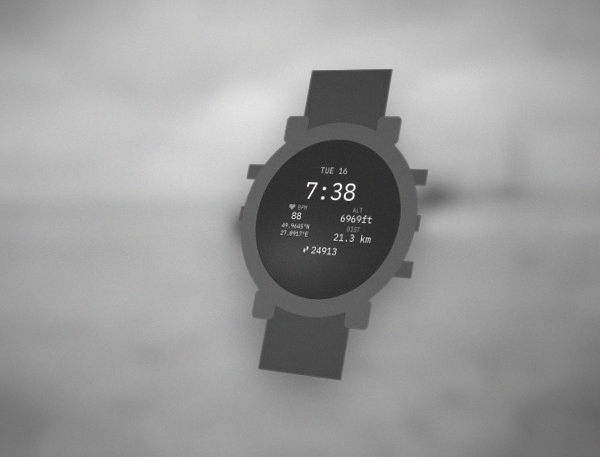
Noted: **7:38**
